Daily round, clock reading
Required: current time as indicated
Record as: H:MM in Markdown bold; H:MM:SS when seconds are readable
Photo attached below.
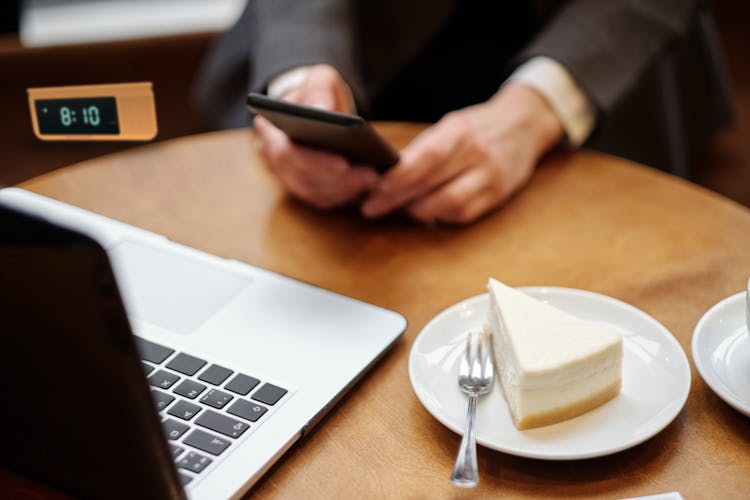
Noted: **8:10**
